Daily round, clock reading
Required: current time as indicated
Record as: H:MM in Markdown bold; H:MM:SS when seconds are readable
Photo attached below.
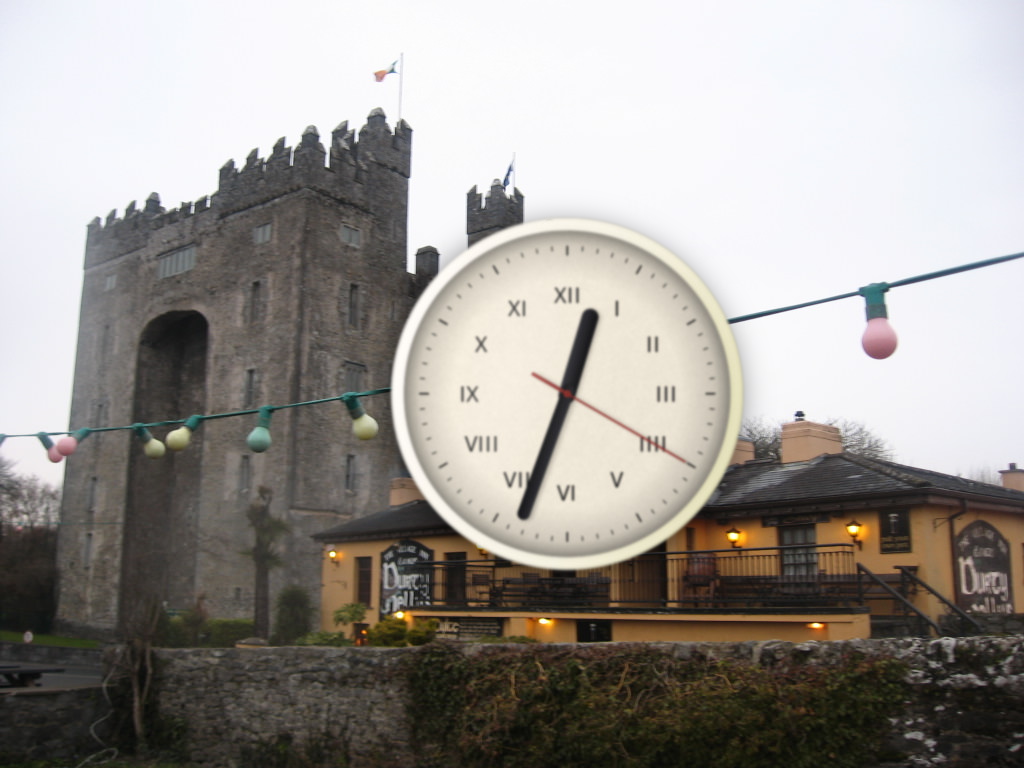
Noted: **12:33:20**
